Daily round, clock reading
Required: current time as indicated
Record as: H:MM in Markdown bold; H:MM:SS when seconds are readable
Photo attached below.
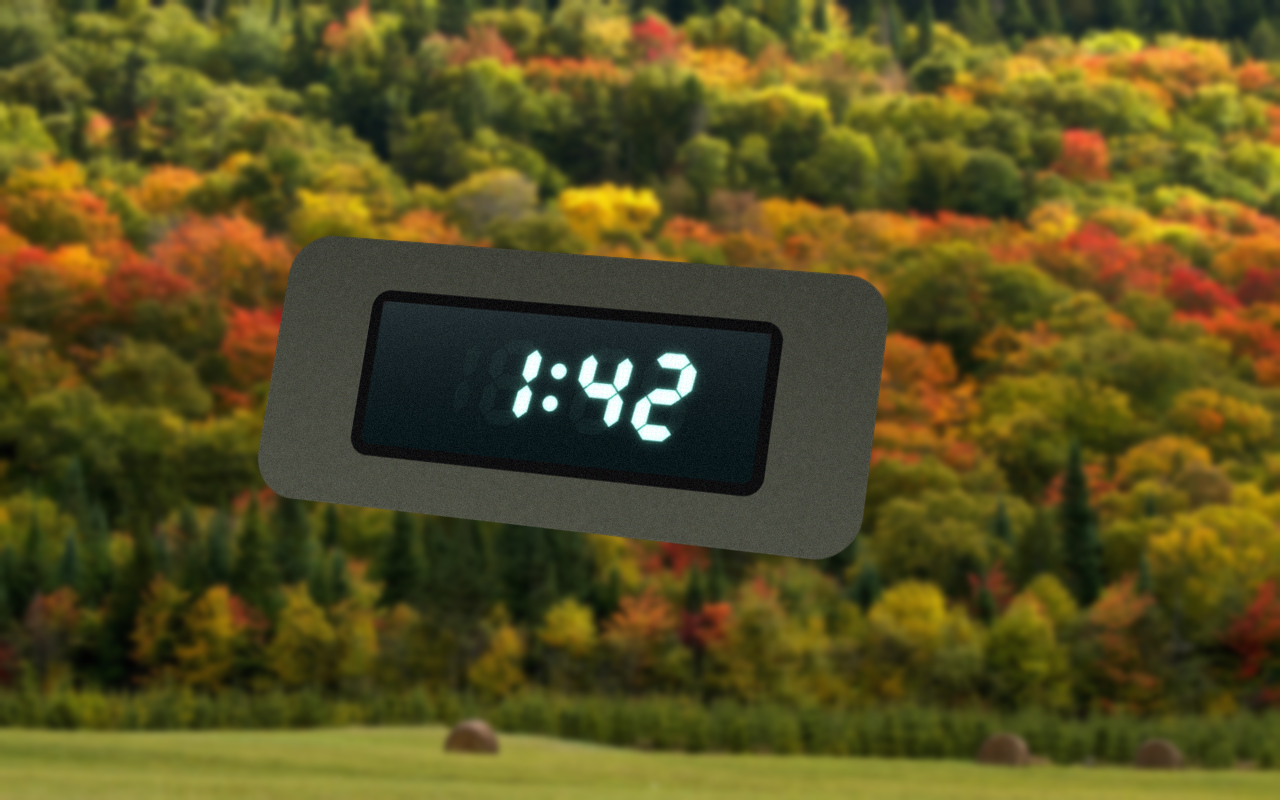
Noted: **1:42**
